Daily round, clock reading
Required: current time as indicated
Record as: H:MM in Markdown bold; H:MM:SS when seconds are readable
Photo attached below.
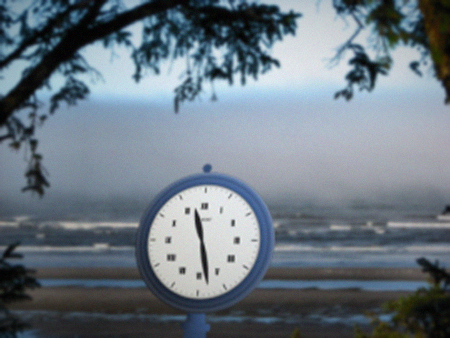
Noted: **11:28**
